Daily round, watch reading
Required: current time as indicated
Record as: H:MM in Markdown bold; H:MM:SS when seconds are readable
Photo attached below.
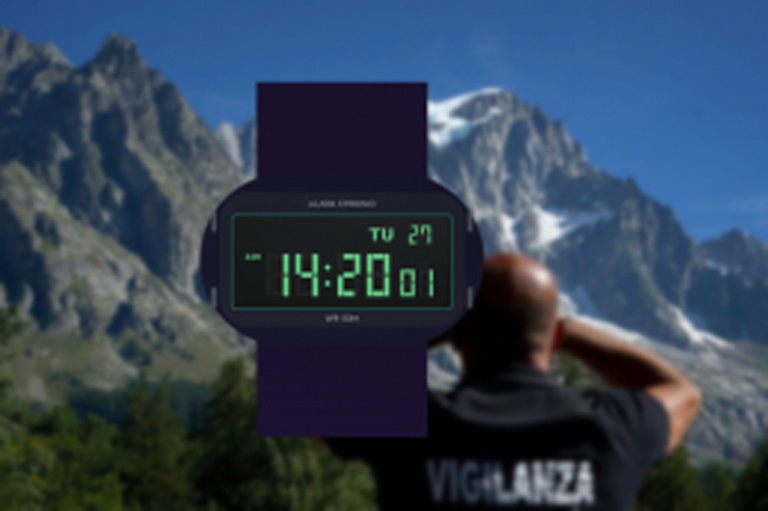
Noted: **14:20:01**
